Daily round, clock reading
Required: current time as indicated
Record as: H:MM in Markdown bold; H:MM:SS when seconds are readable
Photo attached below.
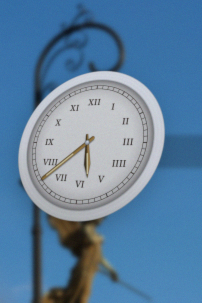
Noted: **5:38**
